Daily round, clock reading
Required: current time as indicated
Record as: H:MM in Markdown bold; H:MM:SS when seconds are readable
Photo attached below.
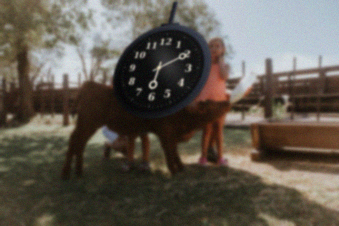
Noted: **6:10**
